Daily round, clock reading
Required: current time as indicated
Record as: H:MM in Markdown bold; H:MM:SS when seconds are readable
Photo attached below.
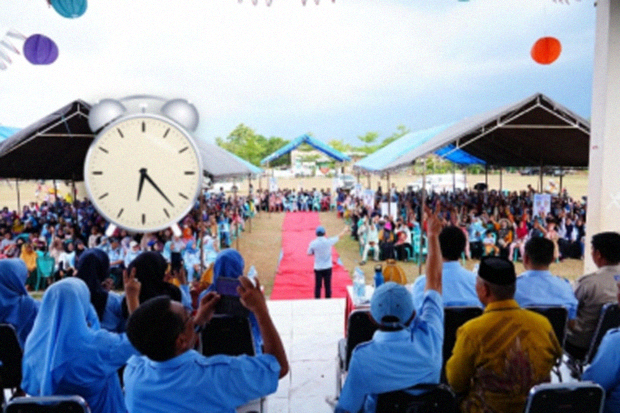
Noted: **6:23**
